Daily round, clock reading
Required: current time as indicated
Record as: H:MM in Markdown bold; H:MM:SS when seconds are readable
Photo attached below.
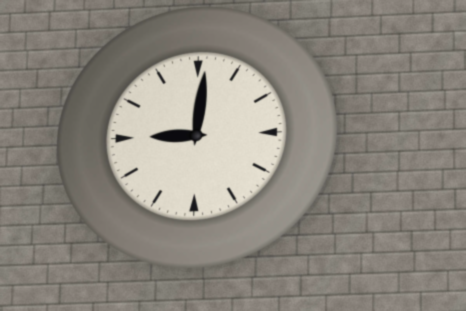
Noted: **9:01**
